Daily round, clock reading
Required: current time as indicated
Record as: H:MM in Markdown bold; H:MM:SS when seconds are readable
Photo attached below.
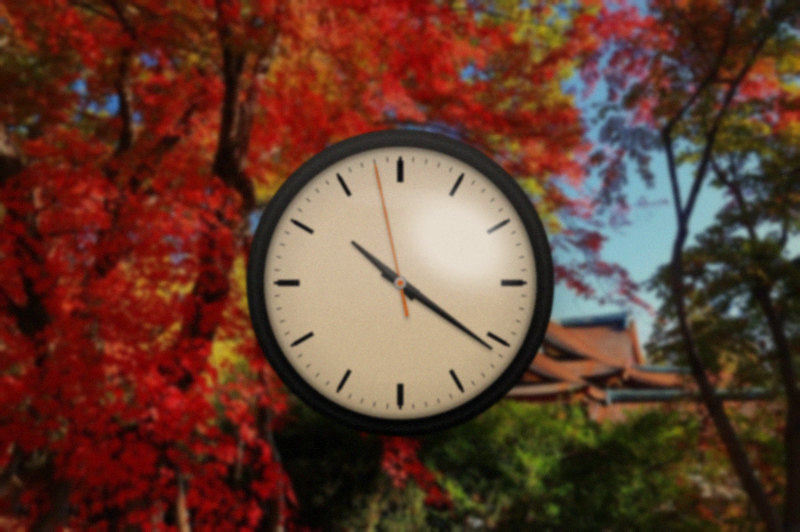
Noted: **10:20:58**
